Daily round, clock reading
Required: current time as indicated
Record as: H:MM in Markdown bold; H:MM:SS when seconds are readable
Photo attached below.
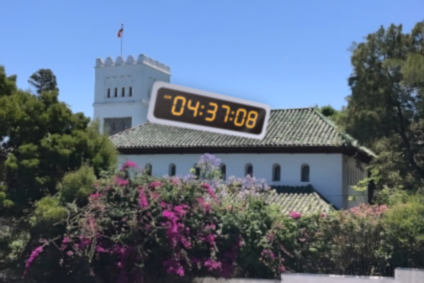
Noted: **4:37:08**
